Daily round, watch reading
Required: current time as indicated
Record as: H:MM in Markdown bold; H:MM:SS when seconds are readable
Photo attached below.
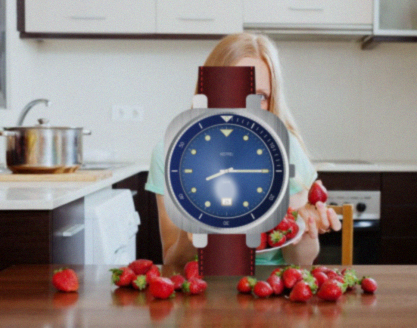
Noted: **8:15**
